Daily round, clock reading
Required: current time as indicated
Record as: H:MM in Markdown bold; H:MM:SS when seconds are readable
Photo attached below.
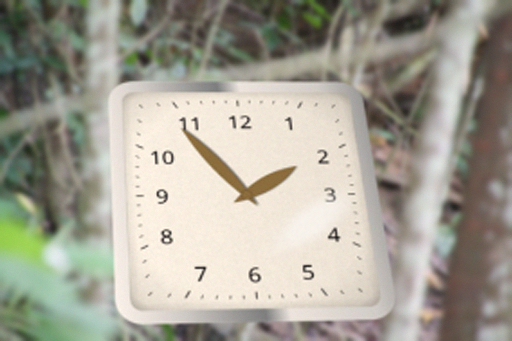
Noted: **1:54**
